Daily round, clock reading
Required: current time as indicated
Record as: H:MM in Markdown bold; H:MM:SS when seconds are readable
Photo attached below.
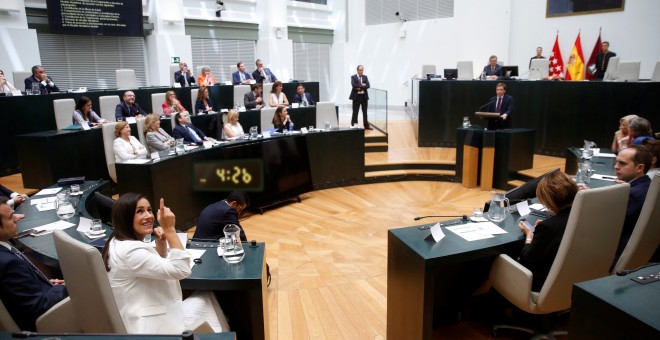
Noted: **4:26**
